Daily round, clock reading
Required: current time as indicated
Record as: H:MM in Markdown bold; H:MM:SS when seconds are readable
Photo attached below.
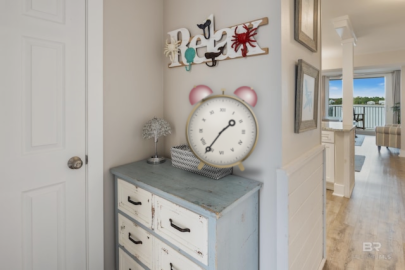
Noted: **1:36**
